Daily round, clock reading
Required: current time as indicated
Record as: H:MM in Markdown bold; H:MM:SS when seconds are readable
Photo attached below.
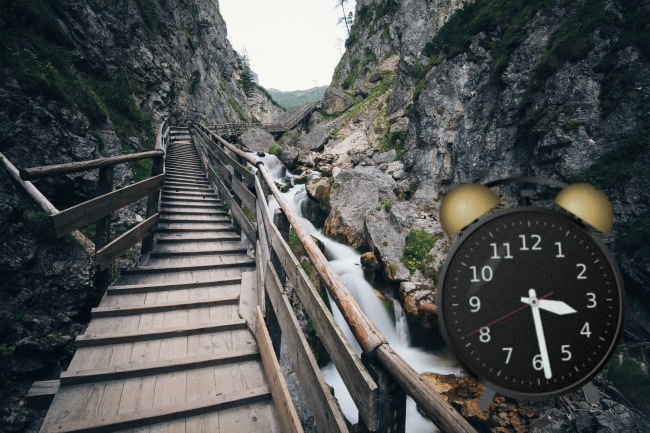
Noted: **3:28:41**
